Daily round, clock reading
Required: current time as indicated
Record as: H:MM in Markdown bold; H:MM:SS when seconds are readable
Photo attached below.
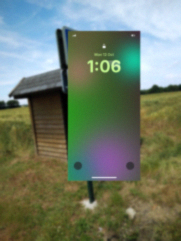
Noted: **1:06**
